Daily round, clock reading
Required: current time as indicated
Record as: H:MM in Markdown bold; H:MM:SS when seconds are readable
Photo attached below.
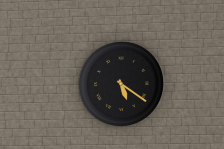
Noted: **5:21**
